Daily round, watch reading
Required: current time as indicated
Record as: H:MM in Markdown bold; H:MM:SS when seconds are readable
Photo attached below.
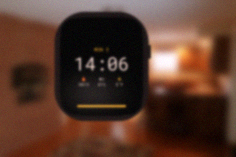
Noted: **14:06**
